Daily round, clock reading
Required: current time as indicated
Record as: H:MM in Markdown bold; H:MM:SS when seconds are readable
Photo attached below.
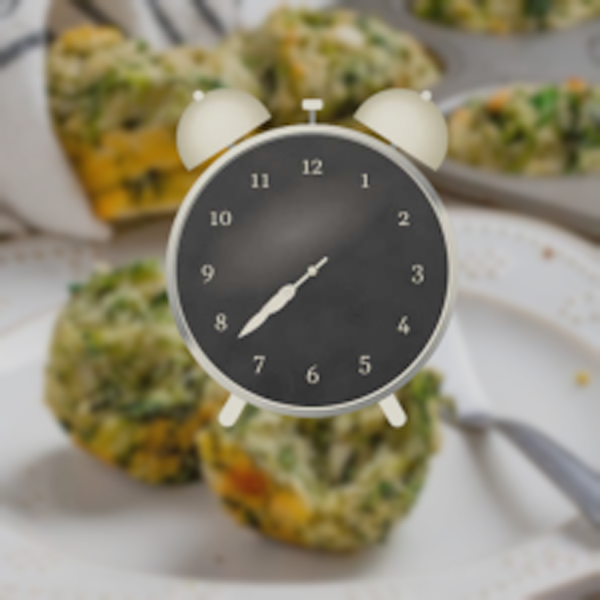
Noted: **7:38**
